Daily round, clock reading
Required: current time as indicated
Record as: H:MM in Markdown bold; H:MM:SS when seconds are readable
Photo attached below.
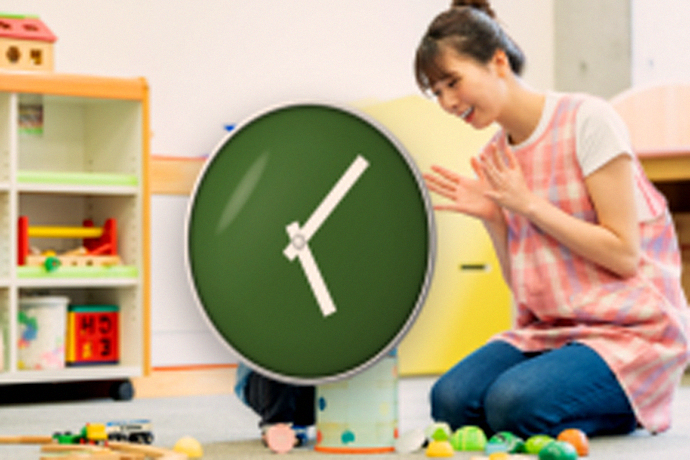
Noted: **5:07**
